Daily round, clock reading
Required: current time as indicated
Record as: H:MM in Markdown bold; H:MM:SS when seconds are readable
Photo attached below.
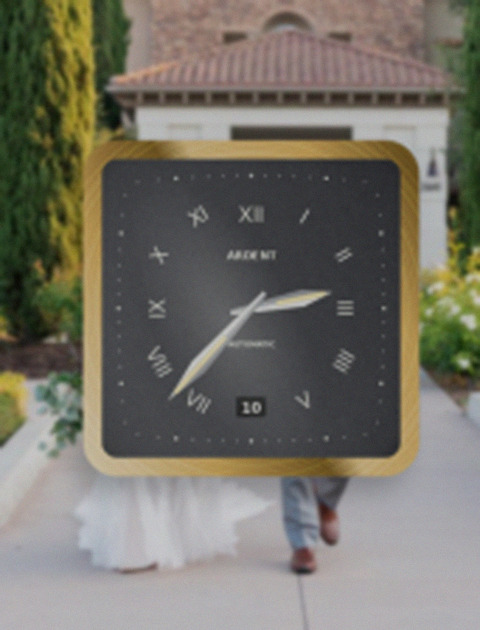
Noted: **2:37**
